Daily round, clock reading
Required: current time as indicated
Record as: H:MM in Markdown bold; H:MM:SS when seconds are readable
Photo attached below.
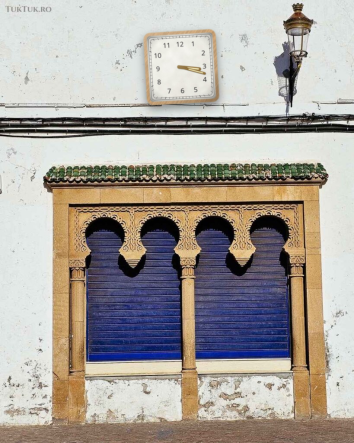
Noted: **3:18**
